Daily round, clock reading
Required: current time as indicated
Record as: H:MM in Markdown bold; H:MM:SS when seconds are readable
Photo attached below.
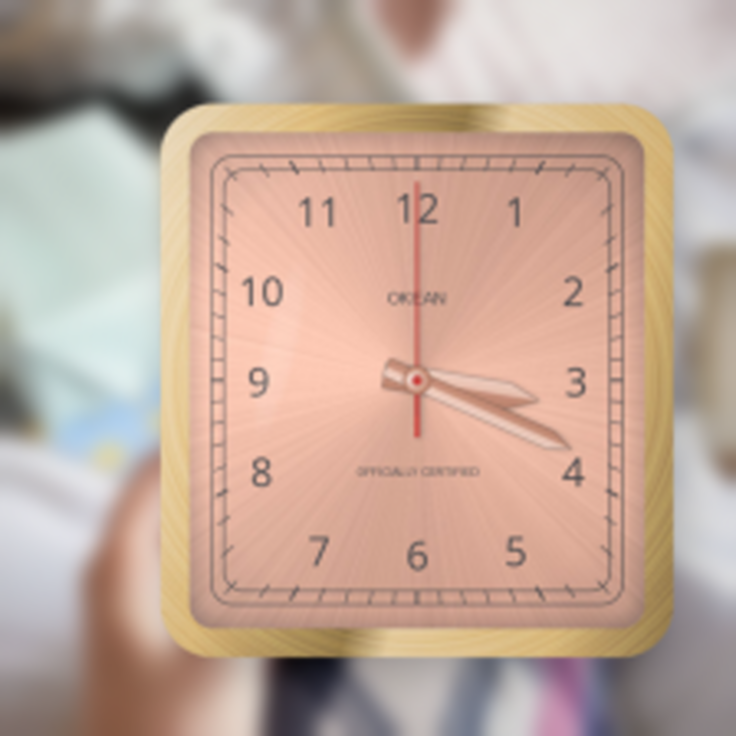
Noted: **3:19:00**
